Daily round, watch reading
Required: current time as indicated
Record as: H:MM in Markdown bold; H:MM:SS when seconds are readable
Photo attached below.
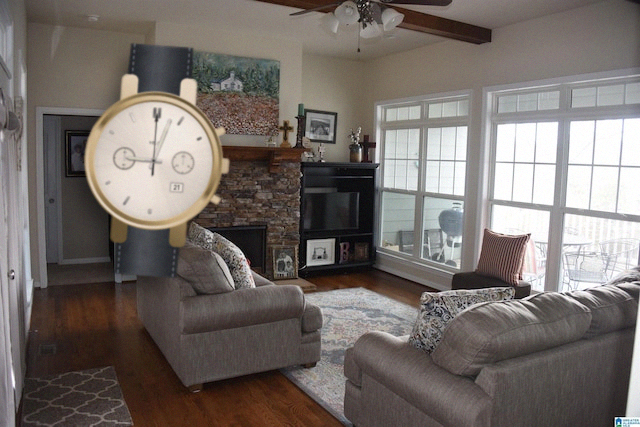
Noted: **9:03**
